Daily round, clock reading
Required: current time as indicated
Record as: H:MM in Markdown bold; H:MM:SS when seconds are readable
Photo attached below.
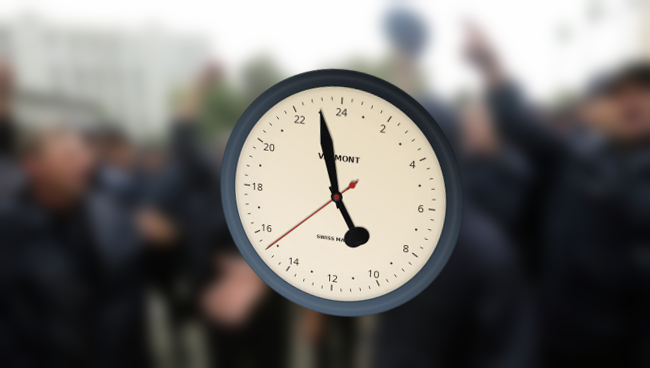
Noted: **9:57:38**
